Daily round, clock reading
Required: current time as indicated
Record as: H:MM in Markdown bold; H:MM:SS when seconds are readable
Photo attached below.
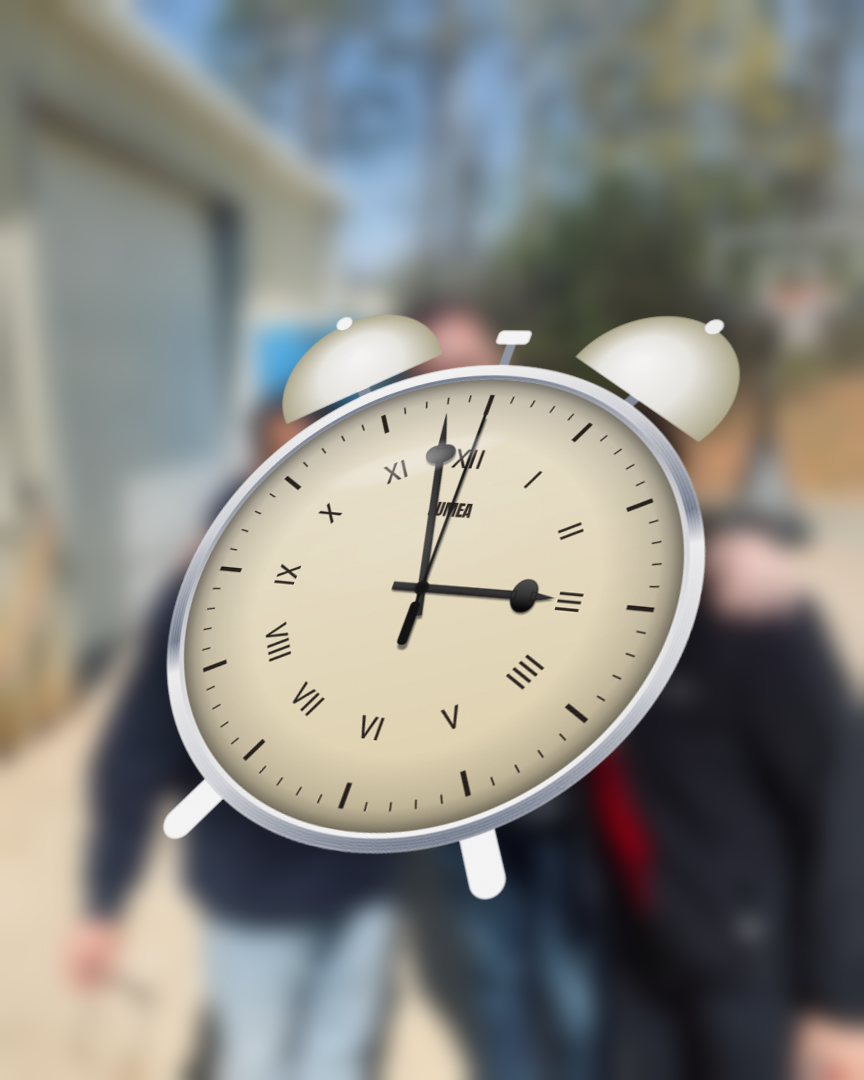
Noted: **2:58:00**
